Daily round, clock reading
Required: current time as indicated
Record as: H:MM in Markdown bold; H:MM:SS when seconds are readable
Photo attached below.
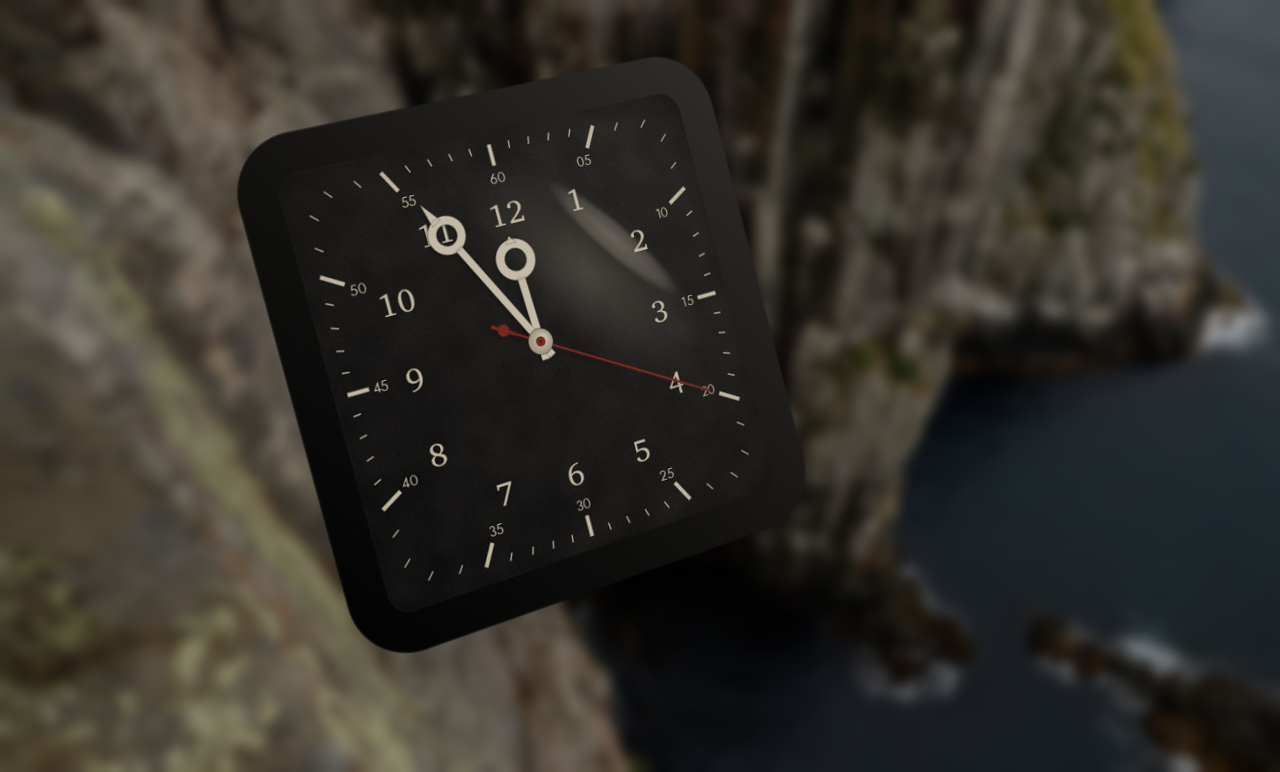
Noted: **11:55:20**
